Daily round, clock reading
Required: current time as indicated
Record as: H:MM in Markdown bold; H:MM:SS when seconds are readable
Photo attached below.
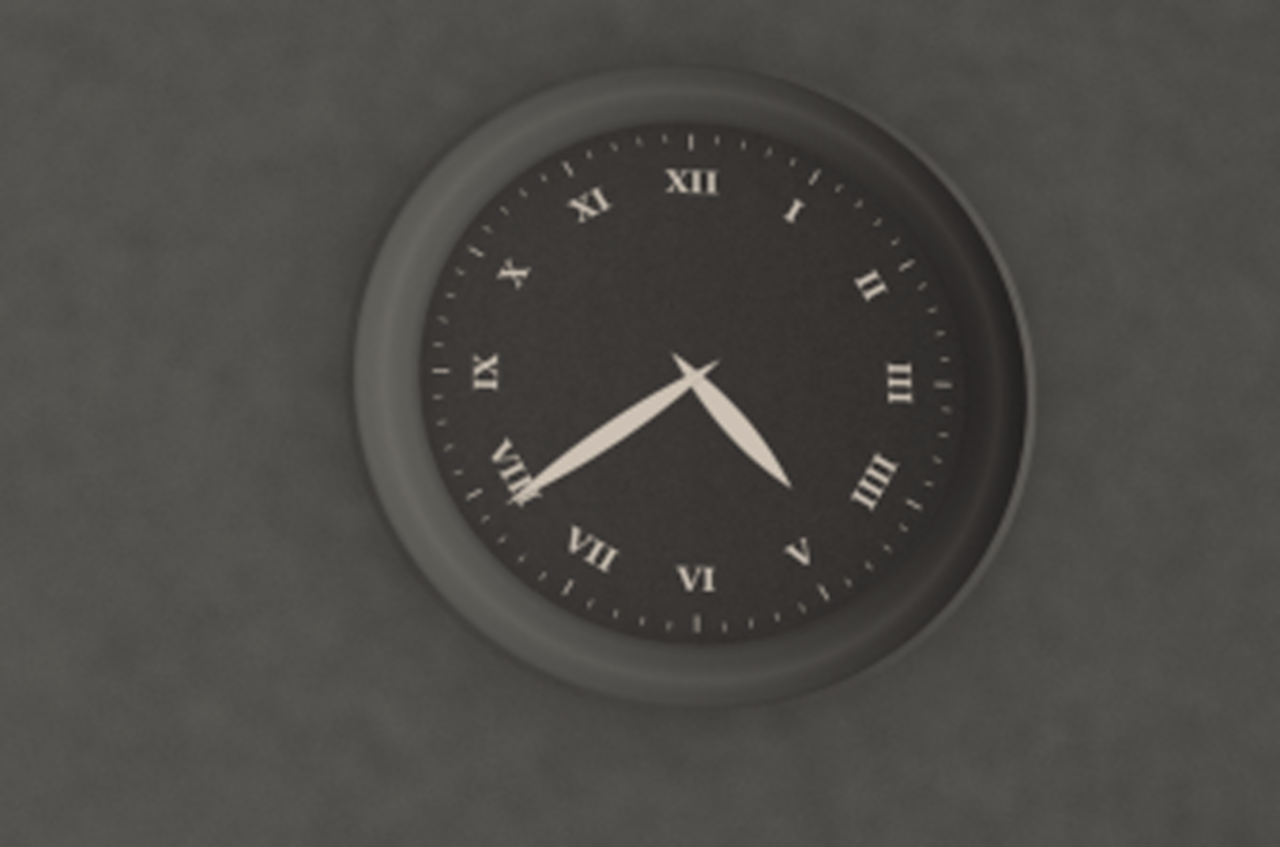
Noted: **4:39**
